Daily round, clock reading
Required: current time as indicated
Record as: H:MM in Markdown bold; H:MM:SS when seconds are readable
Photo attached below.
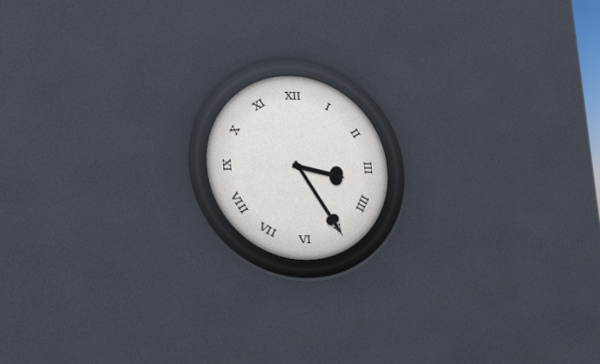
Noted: **3:25**
